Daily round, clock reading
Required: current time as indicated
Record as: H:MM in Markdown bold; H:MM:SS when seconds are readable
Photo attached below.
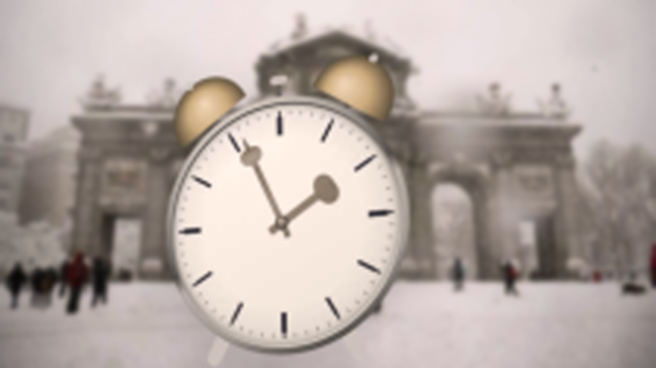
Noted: **1:56**
